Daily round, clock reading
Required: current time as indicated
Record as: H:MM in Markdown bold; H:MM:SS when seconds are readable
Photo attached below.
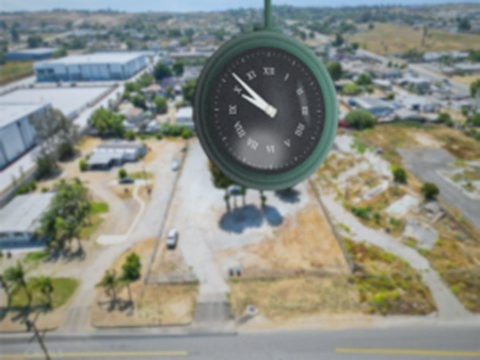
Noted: **9:52**
